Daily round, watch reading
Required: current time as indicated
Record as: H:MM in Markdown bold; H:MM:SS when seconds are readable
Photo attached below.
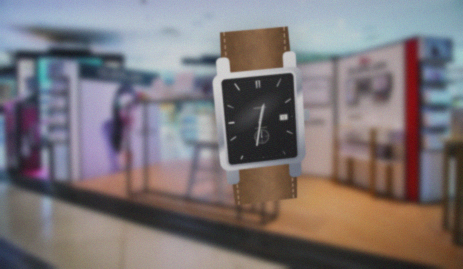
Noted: **12:32**
